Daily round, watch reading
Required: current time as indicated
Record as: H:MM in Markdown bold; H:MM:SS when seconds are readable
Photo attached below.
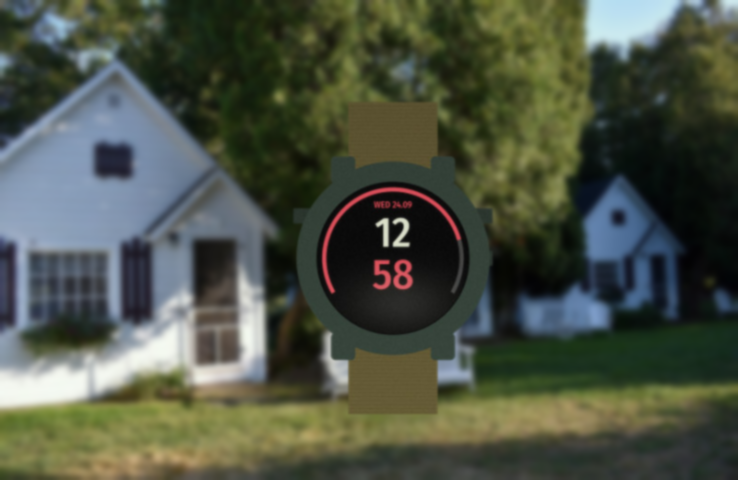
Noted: **12:58**
